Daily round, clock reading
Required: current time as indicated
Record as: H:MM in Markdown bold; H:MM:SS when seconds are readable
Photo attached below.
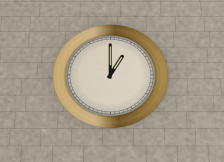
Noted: **1:00**
